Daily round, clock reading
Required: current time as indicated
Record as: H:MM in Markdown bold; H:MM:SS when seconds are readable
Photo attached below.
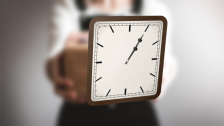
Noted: **1:05**
